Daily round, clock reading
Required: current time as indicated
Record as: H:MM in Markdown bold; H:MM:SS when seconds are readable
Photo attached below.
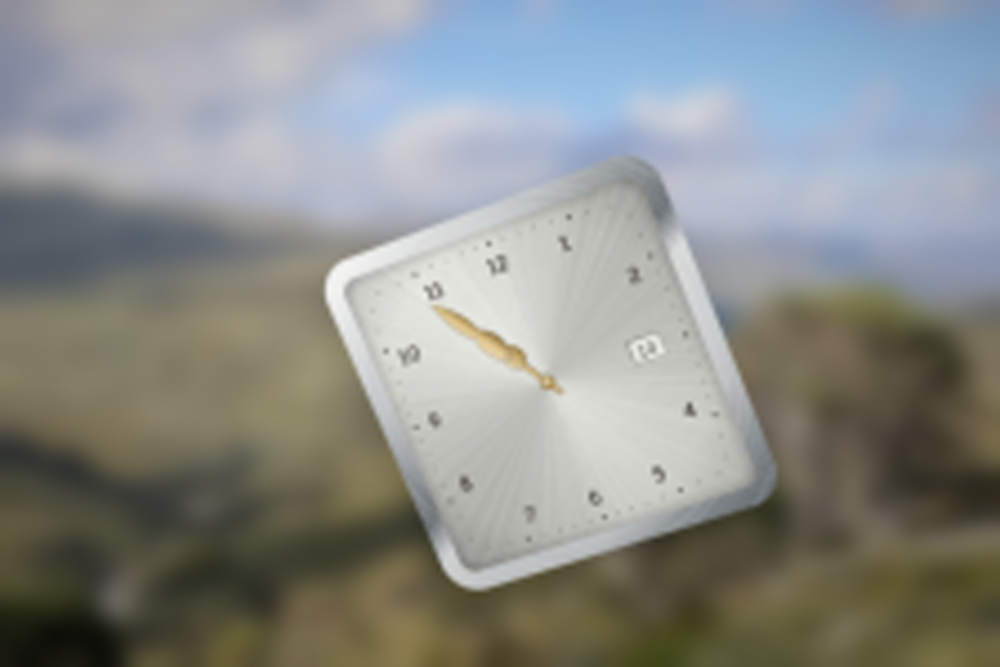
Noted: **10:54**
